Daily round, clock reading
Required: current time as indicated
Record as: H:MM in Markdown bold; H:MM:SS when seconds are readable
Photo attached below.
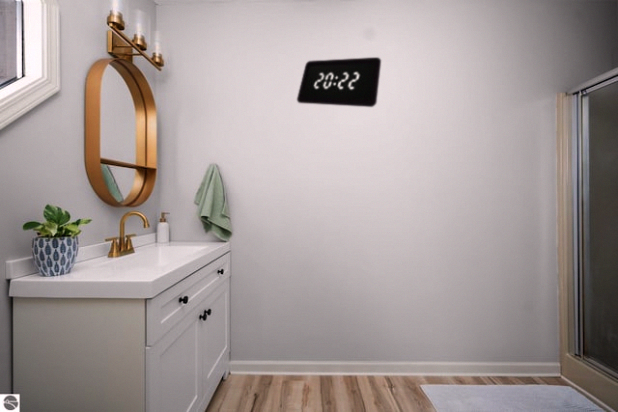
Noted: **20:22**
